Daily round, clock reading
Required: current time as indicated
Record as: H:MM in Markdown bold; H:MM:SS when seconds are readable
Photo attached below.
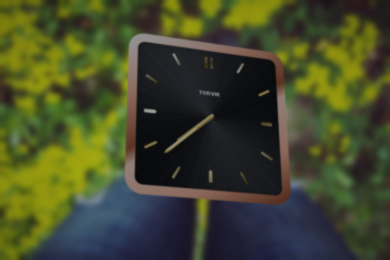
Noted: **7:38**
